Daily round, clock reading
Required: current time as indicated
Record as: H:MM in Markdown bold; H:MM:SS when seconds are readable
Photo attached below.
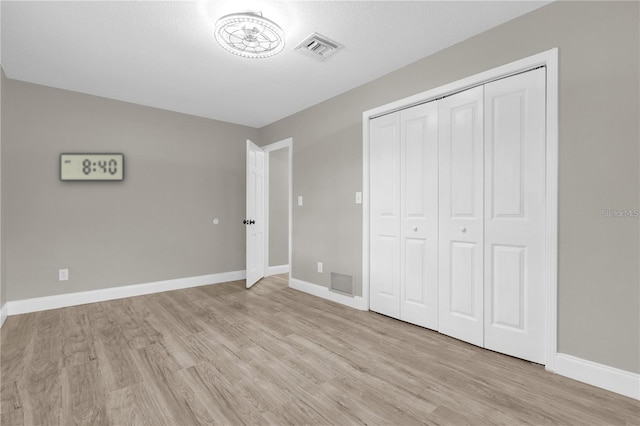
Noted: **8:40**
